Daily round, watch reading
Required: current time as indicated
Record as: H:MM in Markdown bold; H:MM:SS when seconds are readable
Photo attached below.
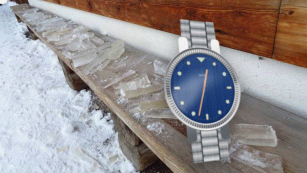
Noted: **12:33**
